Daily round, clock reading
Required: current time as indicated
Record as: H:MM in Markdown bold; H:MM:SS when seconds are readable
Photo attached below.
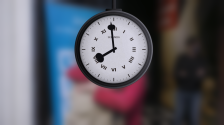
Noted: **7:59**
